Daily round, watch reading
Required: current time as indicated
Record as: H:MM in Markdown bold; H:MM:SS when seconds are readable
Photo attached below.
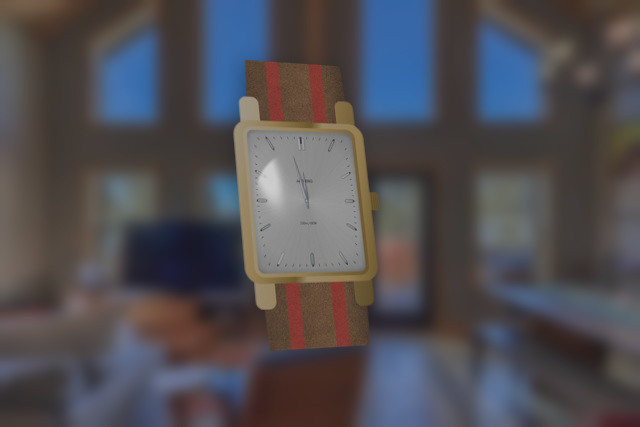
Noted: **11:58**
